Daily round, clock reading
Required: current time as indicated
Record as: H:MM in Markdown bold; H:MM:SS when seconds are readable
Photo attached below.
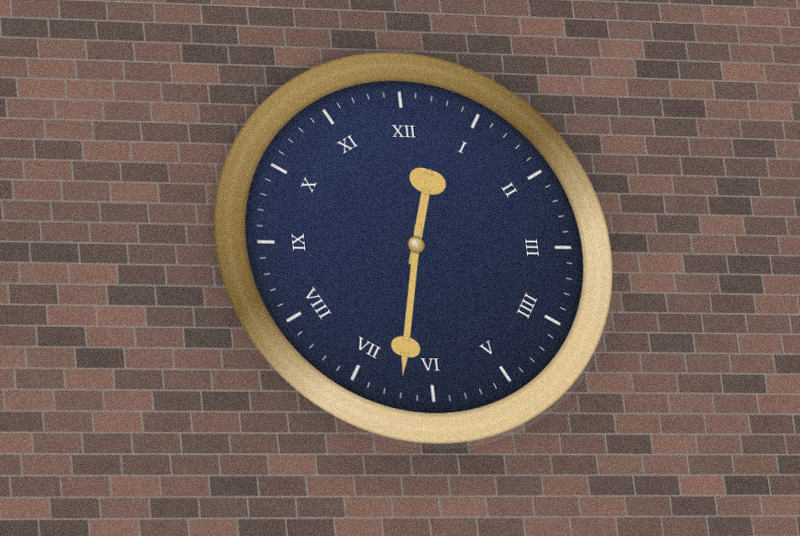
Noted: **12:32**
